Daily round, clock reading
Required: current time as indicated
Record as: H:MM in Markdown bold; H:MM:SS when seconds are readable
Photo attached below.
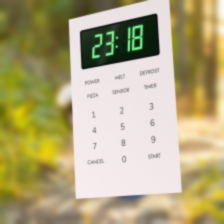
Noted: **23:18**
